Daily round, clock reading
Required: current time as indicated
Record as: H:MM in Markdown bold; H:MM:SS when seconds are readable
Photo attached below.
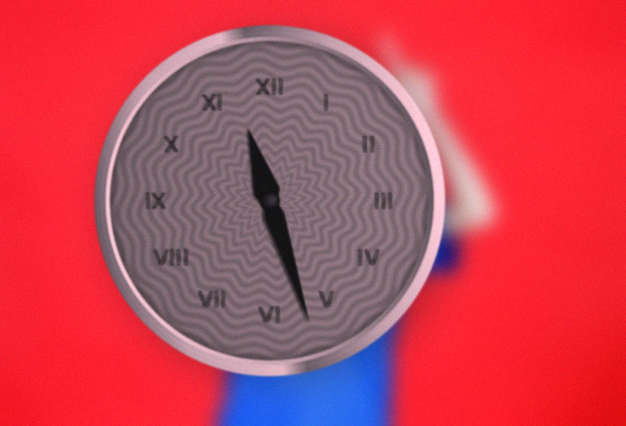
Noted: **11:27**
